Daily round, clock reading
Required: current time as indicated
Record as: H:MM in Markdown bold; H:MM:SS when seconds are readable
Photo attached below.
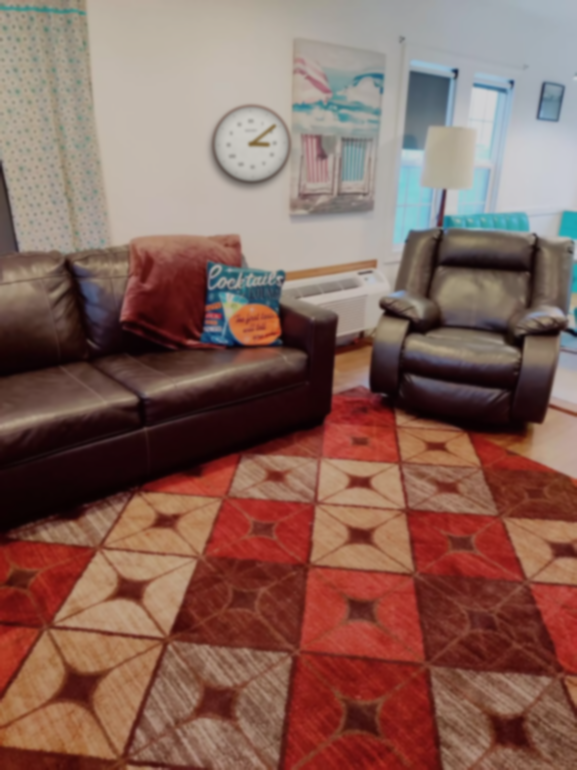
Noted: **3:09**
